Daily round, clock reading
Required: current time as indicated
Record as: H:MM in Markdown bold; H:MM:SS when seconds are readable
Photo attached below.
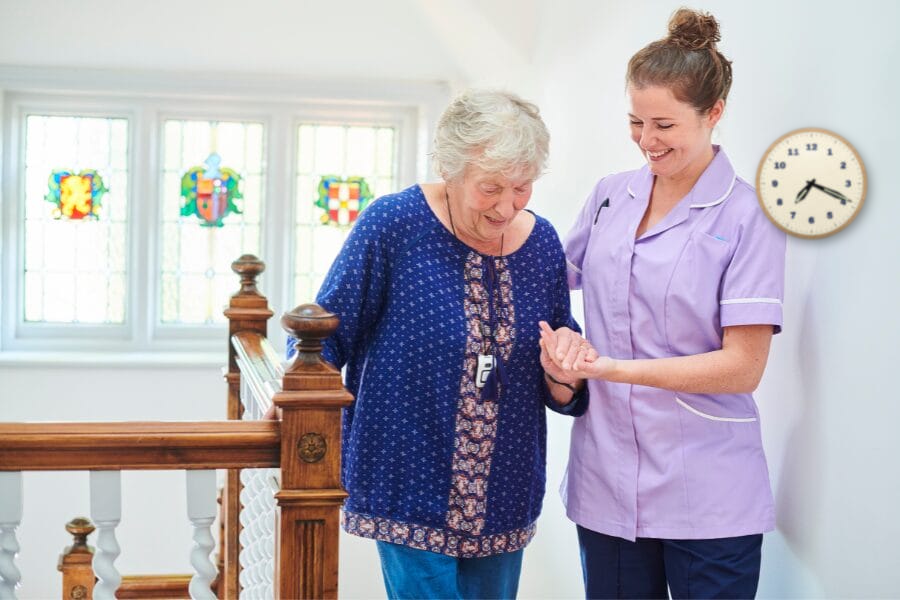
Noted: **7:19**
